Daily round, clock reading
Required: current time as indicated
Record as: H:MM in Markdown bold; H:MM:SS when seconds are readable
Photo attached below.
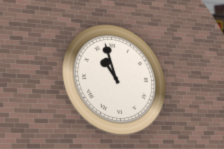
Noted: **10:58**
